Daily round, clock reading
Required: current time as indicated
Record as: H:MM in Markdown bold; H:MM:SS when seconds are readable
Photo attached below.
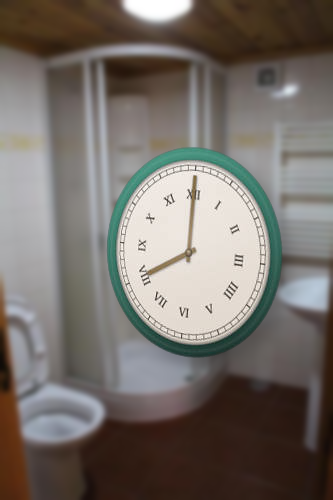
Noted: **8:00**
